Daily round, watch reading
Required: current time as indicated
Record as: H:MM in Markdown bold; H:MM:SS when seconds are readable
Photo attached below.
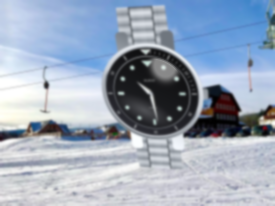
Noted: **10:29**
